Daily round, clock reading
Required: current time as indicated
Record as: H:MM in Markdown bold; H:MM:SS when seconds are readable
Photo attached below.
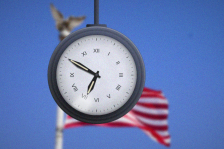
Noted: **6:50**
